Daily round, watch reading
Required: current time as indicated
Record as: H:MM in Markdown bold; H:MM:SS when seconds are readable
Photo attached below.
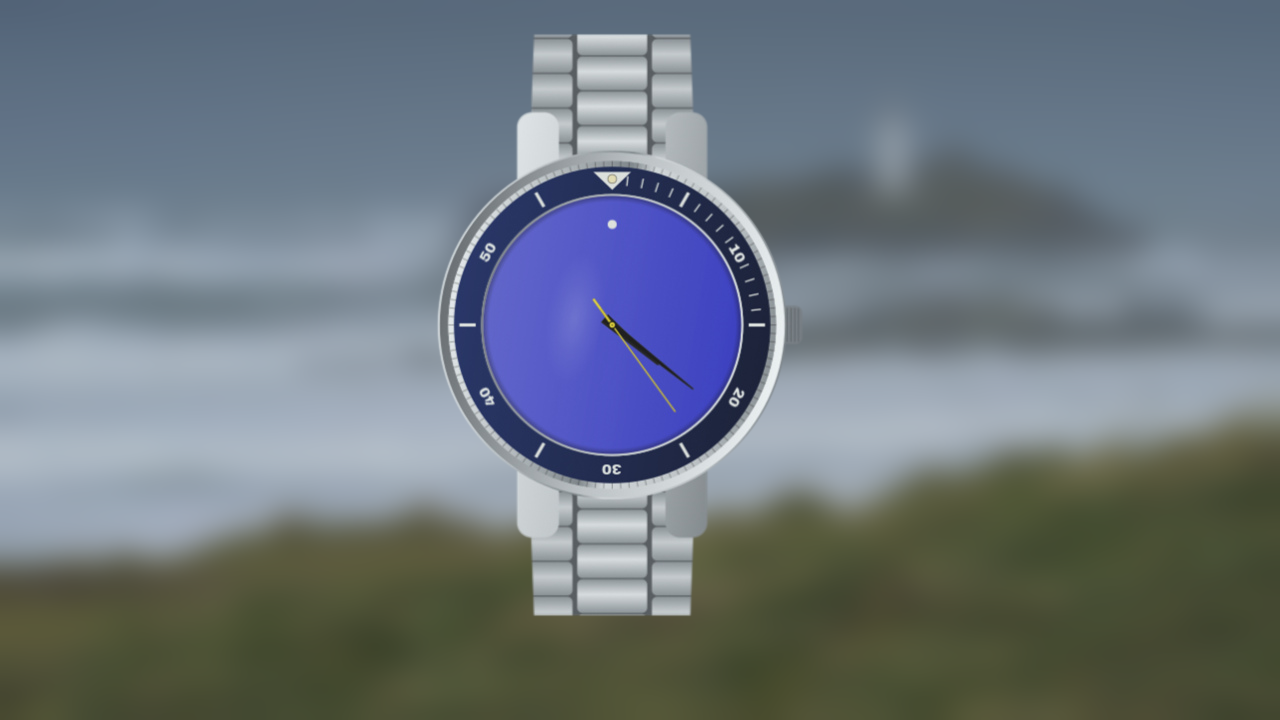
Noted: **4:21:24**
